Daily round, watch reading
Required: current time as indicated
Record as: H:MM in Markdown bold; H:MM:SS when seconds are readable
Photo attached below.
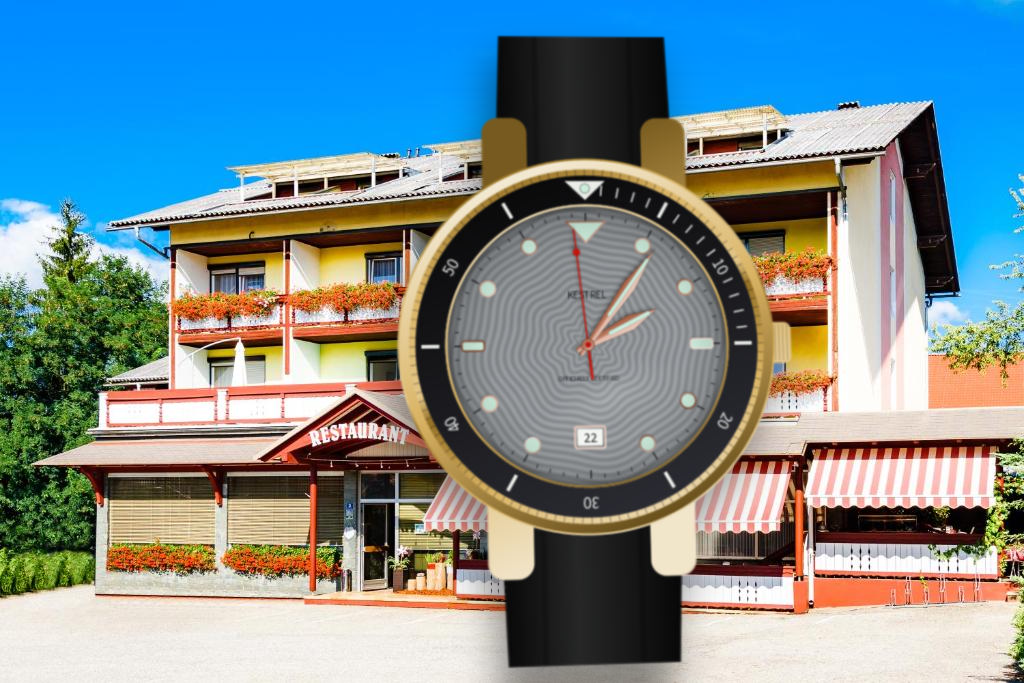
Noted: **2:05:59**
